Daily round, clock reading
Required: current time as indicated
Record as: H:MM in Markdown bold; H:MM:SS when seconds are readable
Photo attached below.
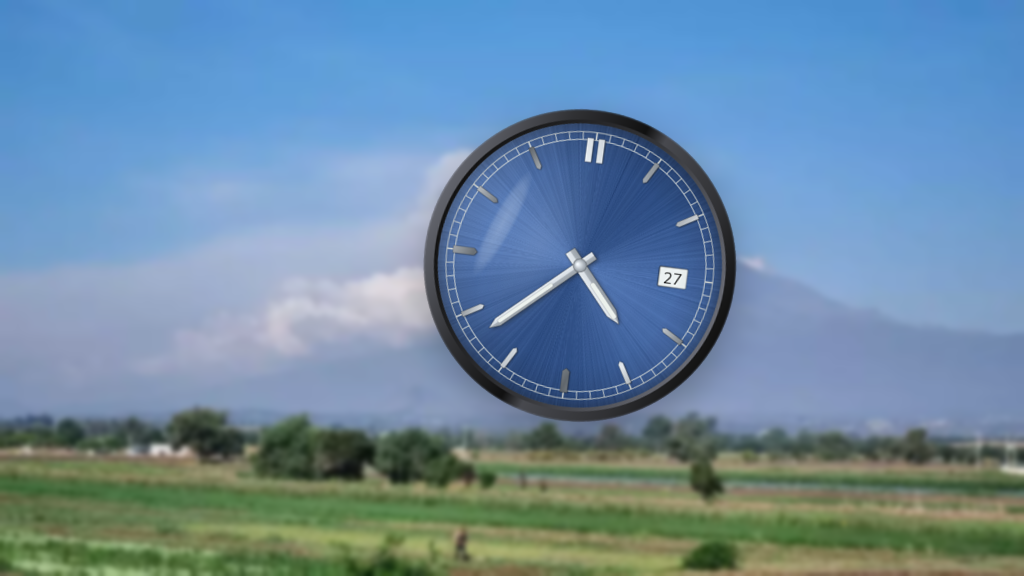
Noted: **4:38**
